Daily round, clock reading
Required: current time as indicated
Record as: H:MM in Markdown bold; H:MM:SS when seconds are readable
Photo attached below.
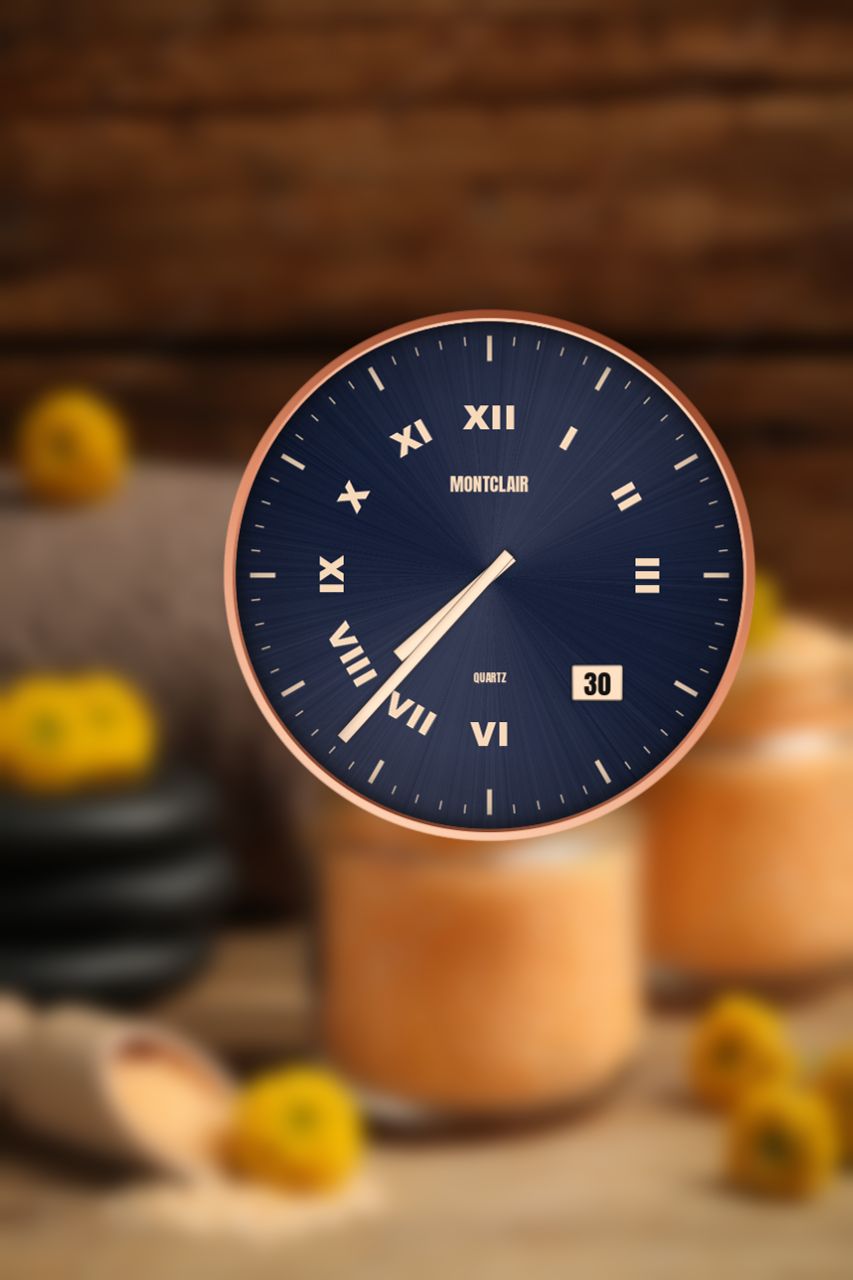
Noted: **7:37**
